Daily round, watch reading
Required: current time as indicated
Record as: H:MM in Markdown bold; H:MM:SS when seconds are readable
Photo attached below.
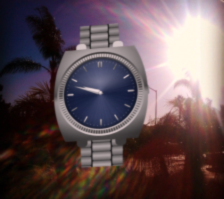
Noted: **9:48**
